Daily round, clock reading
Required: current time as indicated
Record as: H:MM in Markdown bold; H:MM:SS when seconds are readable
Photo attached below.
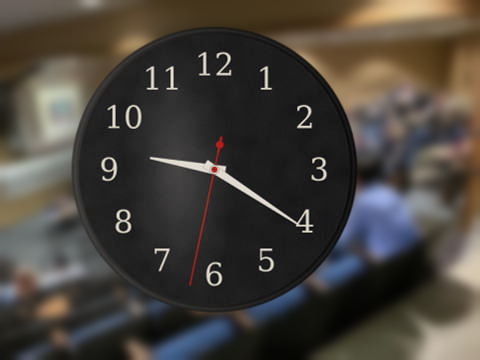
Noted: **9:20:32**
